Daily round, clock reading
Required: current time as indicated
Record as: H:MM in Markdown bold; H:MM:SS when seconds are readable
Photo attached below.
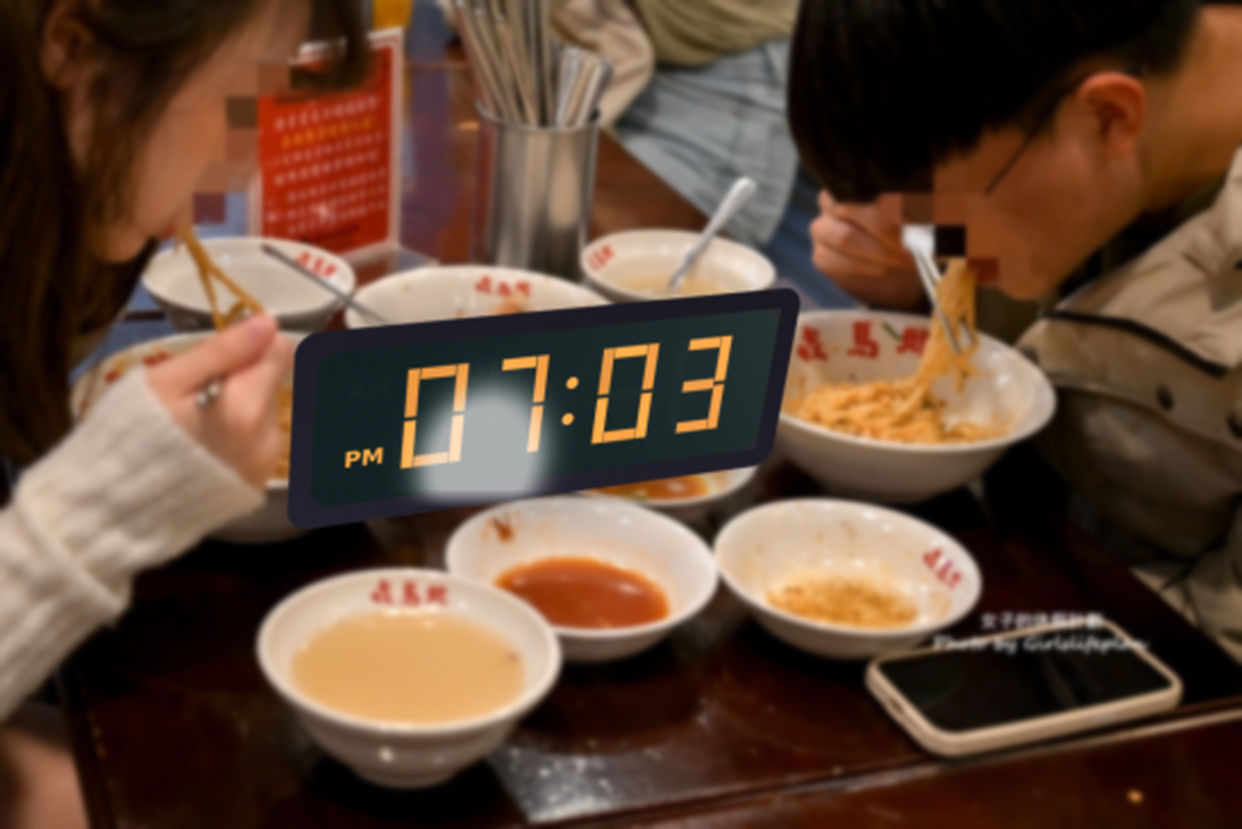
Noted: **7:03**
